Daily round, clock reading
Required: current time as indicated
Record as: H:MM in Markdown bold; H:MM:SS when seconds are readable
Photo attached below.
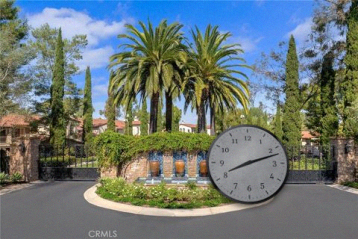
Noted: **8:12**
